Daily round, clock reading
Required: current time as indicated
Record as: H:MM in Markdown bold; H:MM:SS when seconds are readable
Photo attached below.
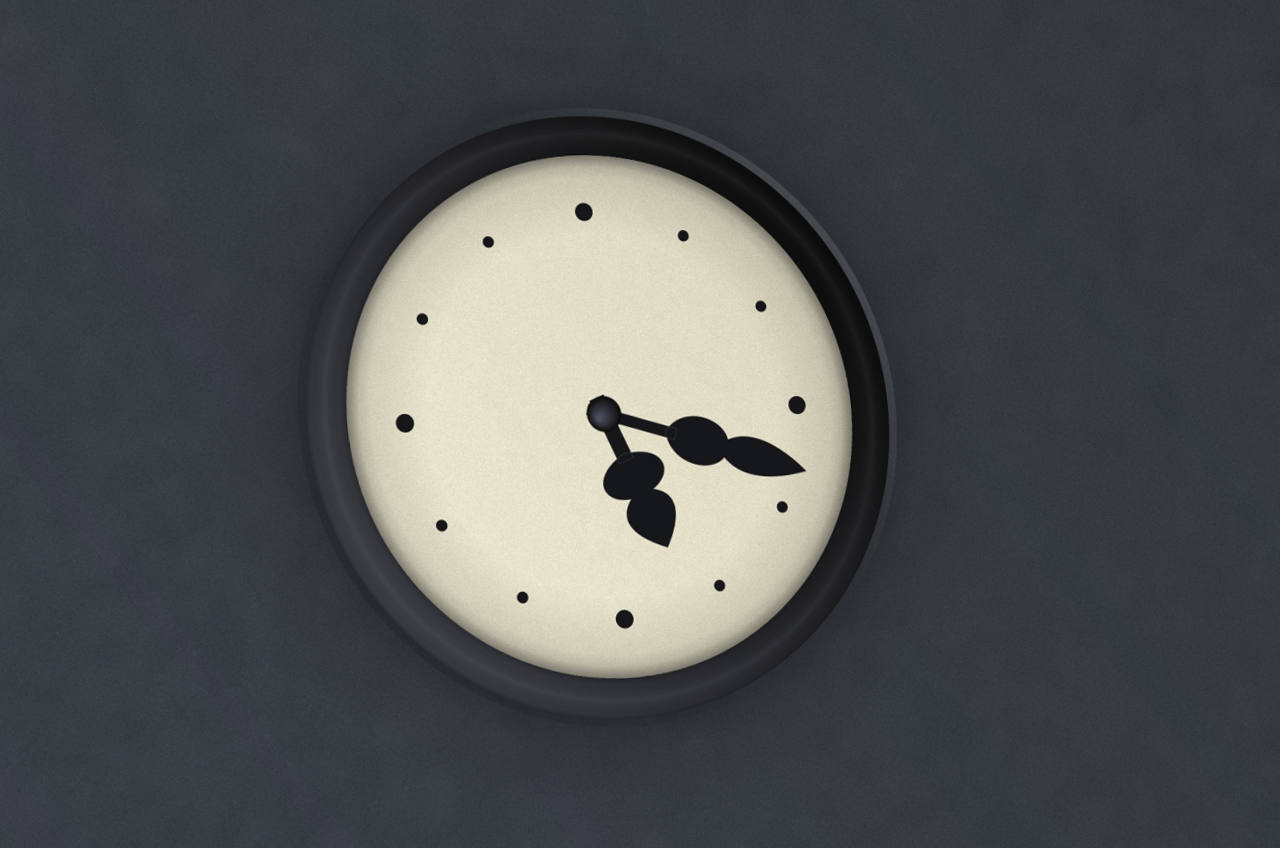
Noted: **5:18**
